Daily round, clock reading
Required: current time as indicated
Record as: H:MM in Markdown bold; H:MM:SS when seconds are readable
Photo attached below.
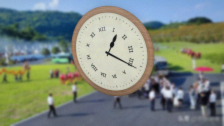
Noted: **1:21**
